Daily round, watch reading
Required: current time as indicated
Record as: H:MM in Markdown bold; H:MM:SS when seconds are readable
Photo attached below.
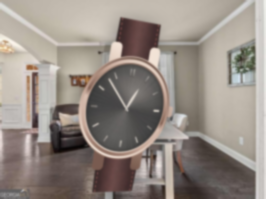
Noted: **12:53**
